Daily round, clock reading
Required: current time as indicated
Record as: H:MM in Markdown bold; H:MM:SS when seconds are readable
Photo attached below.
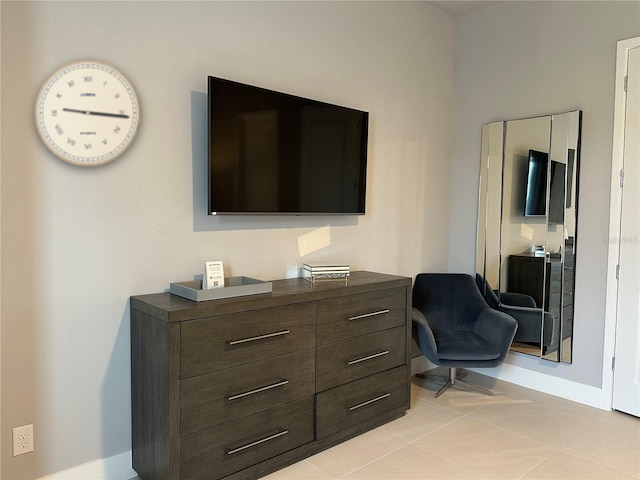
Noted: **9:16**
